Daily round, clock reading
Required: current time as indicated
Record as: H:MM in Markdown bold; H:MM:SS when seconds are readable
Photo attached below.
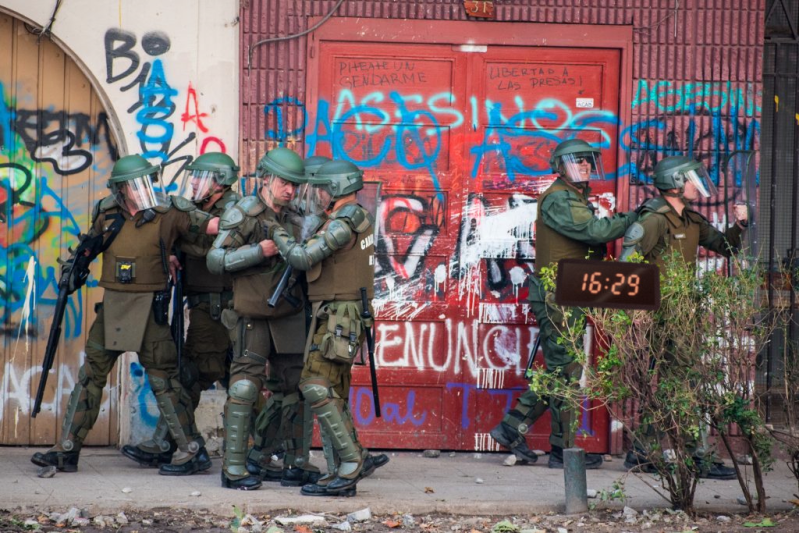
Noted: **16:29**
